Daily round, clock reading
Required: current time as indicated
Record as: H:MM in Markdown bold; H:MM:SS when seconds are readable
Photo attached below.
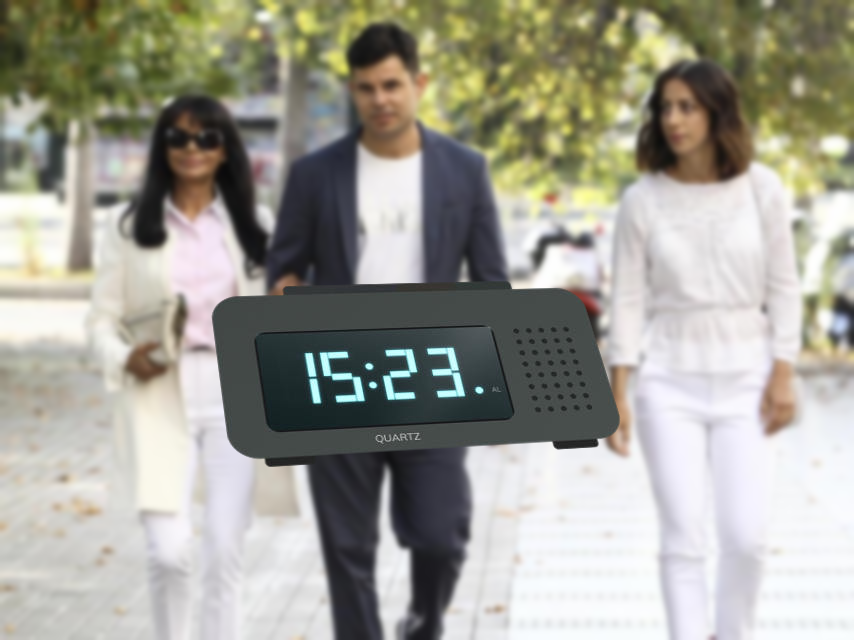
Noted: **15:23**
